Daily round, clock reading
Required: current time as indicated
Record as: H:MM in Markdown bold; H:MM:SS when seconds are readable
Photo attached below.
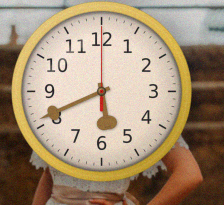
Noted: **5:41:00**
